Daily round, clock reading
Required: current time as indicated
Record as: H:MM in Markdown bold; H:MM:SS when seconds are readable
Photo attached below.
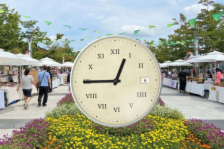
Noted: **12:45**
